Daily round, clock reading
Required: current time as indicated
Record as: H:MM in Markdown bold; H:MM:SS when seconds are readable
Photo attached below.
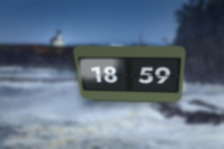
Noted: **18:59**
